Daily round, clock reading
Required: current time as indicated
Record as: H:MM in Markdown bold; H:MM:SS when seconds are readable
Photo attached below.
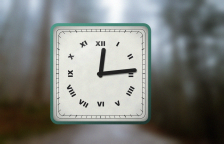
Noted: **12:14**
